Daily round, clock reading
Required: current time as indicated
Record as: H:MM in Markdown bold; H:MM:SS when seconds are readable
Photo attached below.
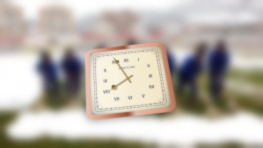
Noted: **7:56**
